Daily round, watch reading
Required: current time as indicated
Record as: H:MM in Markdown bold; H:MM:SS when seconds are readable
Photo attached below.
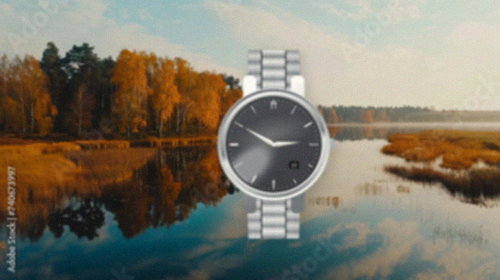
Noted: **2:50**
